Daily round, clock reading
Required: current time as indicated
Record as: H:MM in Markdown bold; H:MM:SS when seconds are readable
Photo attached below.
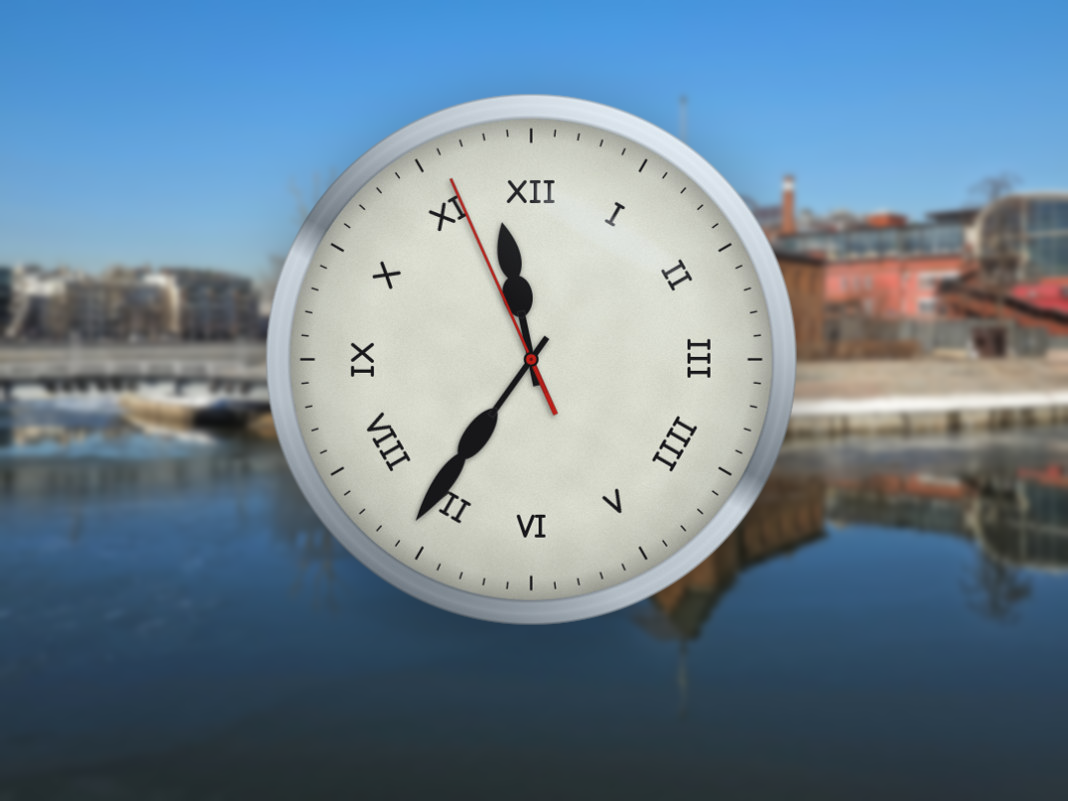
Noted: **11:35:56**
